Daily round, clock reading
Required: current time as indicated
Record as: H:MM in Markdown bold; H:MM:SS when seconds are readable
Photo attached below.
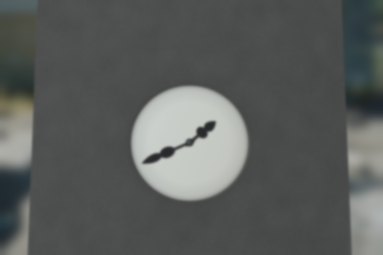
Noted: **1:41**
